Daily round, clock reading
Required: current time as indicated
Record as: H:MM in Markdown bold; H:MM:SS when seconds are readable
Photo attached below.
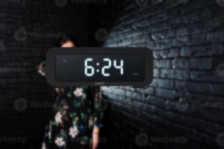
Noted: **6:24**
